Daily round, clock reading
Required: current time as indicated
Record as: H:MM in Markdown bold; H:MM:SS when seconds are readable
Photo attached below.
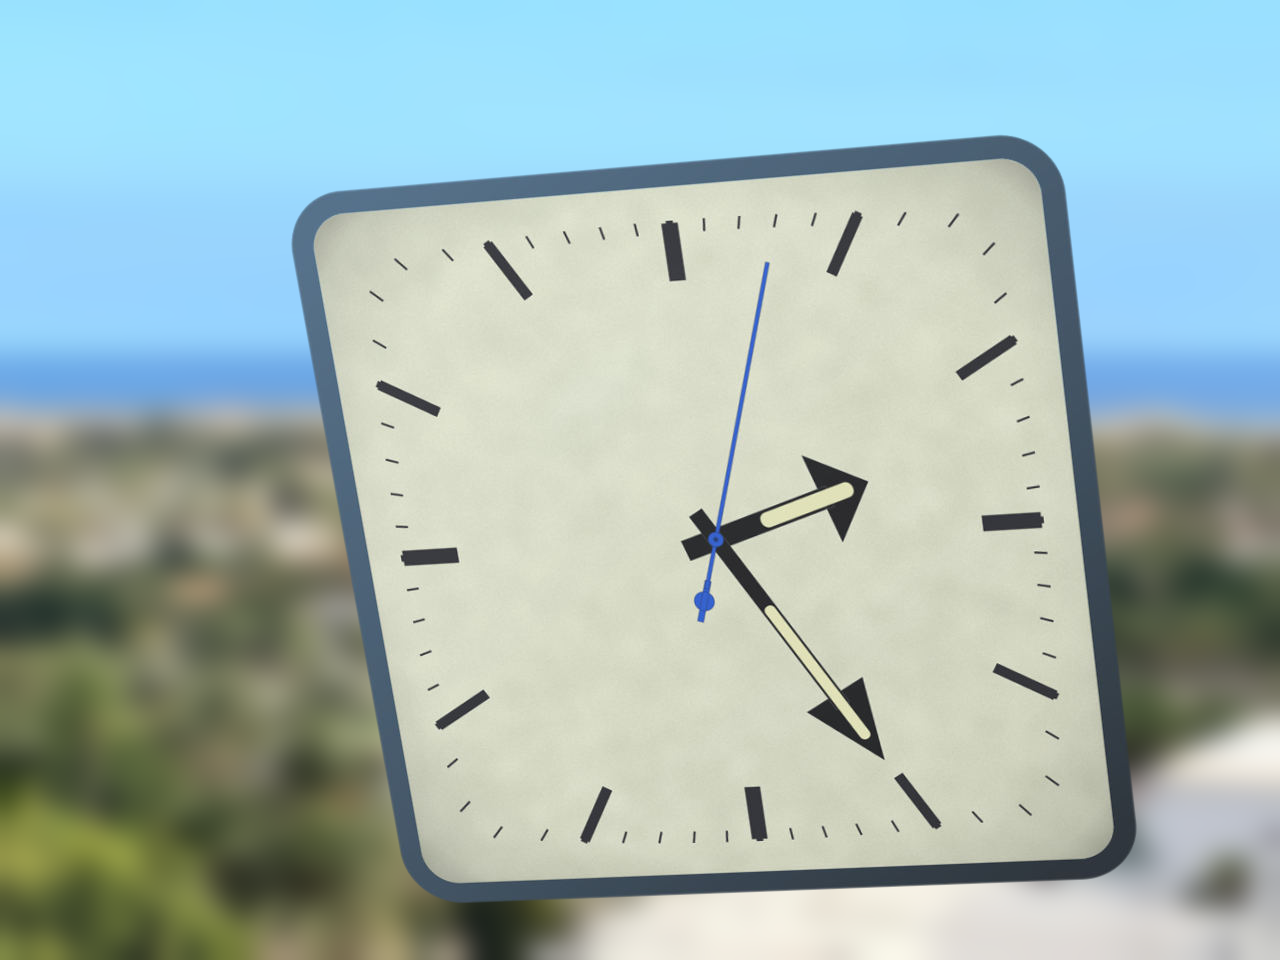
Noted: **2:25:03**
